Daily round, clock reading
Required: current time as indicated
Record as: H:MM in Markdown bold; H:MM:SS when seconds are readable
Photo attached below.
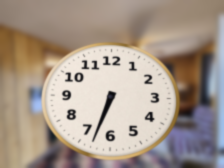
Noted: **6:33**
